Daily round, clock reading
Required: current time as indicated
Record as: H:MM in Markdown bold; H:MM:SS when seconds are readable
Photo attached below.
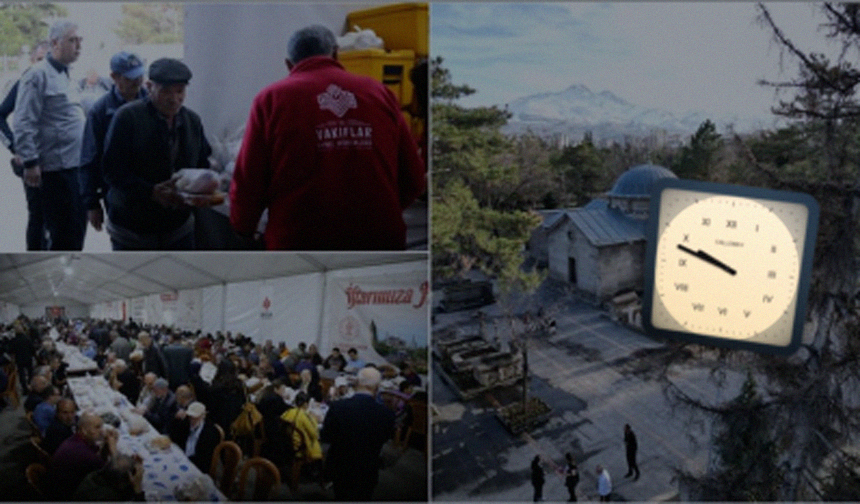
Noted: **9:48**
